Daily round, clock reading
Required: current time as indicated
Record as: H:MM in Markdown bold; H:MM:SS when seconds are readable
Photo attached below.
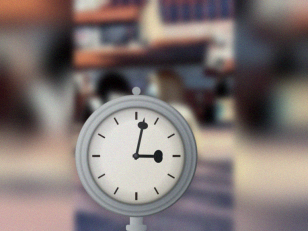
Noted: **3:02**
